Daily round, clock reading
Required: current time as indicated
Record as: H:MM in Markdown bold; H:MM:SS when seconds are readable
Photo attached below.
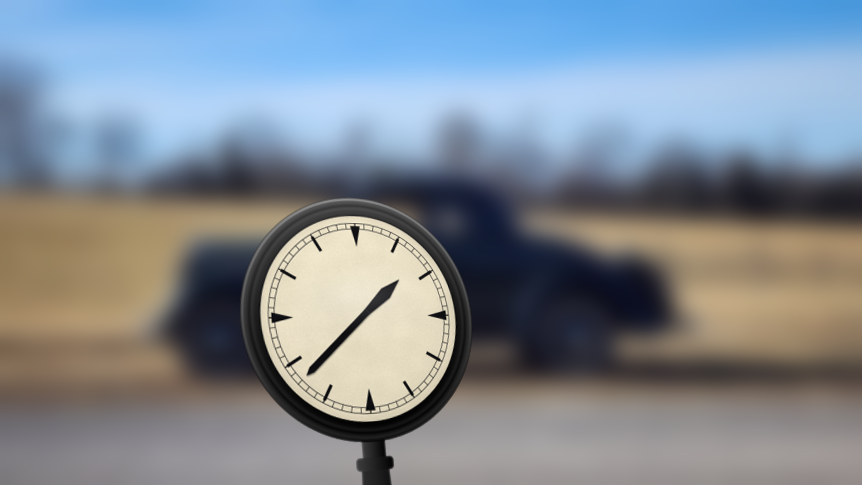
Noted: **1:38**
